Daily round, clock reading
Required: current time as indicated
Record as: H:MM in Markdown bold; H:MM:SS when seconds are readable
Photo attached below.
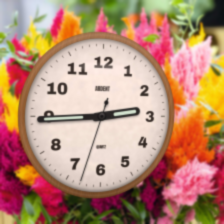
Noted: **2:44:33**
